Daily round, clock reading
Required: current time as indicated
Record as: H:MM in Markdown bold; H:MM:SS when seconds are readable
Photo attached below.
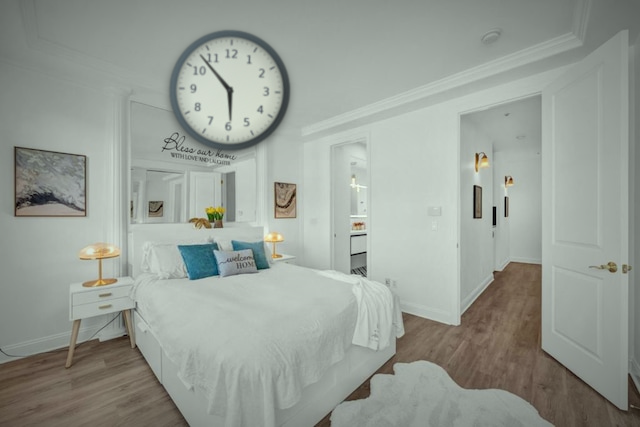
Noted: **5:53**
